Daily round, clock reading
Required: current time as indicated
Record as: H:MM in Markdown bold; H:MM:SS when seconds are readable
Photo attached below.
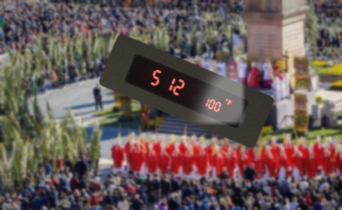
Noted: **5:12**
